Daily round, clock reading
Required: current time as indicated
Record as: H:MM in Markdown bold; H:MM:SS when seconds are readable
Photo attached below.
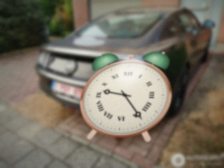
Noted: **9:24**
